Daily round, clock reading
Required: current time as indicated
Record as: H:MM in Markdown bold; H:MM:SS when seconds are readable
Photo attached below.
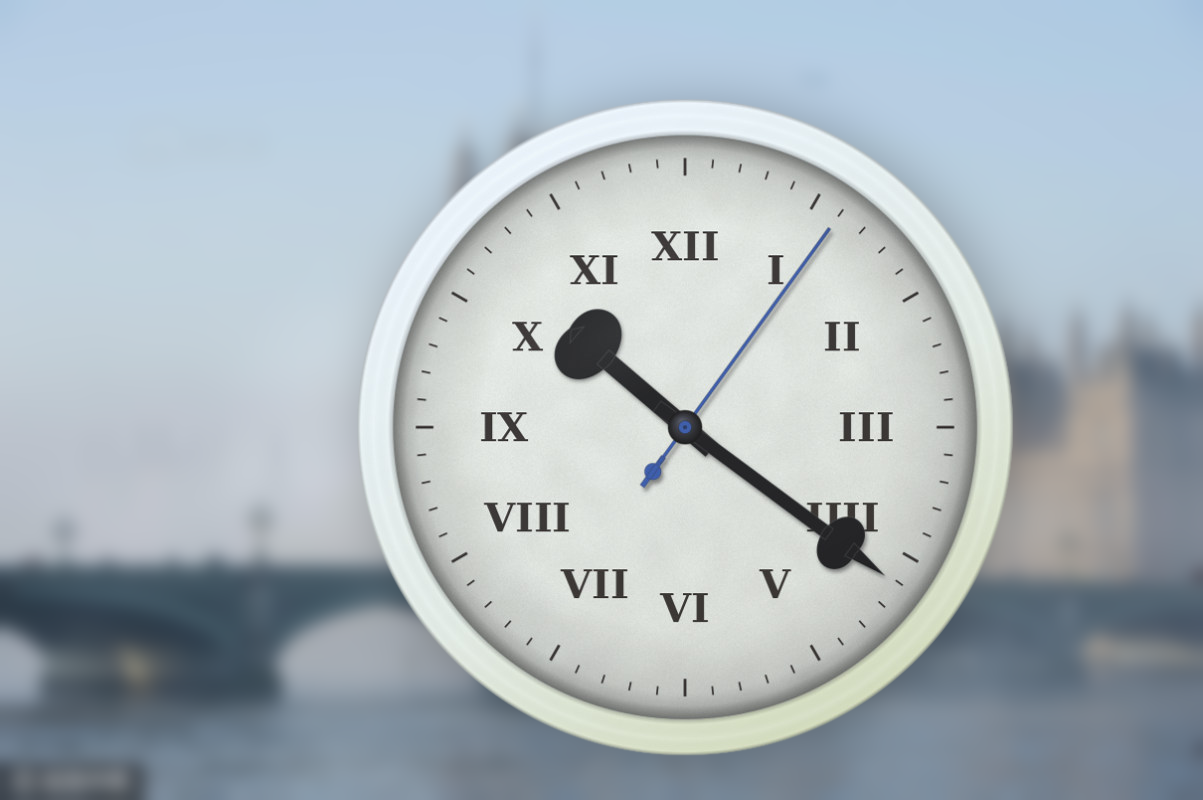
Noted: **10:21:06**
